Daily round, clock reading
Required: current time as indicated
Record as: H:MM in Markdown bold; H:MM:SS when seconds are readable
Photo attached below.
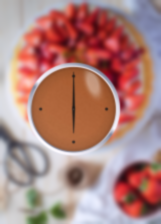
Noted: **6:00**
